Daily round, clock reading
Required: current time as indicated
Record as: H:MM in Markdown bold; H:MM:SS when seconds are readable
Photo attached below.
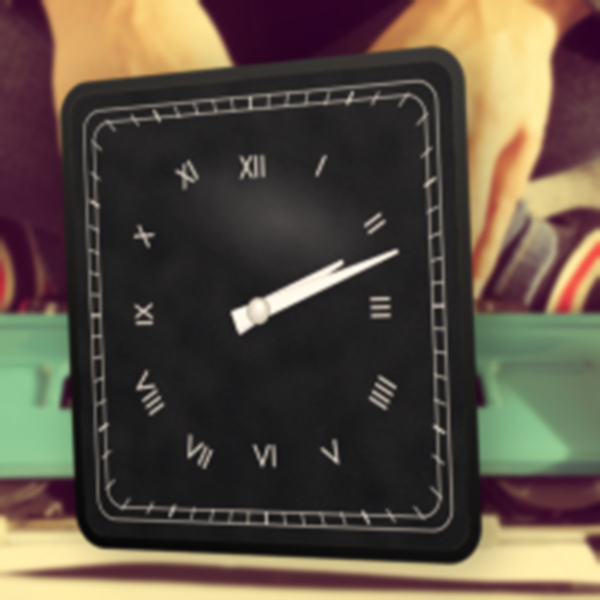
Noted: **2:12**
